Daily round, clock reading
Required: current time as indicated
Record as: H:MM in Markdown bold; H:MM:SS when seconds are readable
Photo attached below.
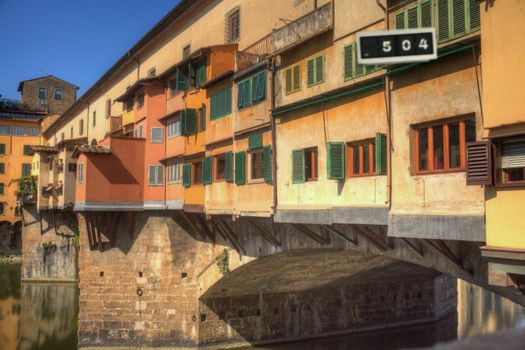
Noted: **5:04**
